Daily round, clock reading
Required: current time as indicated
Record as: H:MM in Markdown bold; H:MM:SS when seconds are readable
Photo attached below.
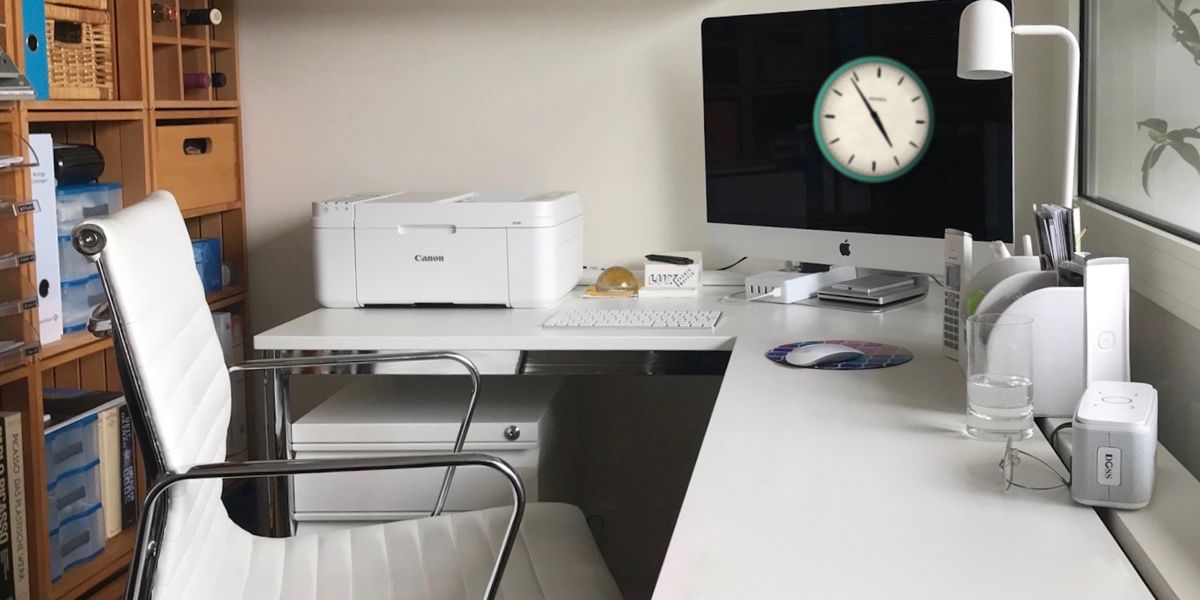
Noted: **4:54**
